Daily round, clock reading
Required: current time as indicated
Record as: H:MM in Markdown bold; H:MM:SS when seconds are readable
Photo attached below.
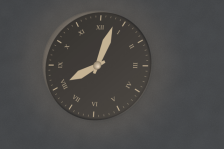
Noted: **8:03**
